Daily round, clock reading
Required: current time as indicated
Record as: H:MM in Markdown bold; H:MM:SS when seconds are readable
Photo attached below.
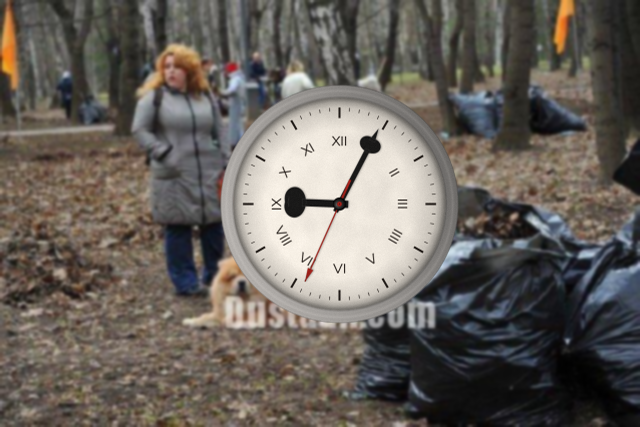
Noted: **9:04:34**
